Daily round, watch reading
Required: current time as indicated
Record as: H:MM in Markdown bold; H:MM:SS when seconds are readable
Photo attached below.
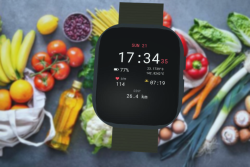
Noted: **17:34**
